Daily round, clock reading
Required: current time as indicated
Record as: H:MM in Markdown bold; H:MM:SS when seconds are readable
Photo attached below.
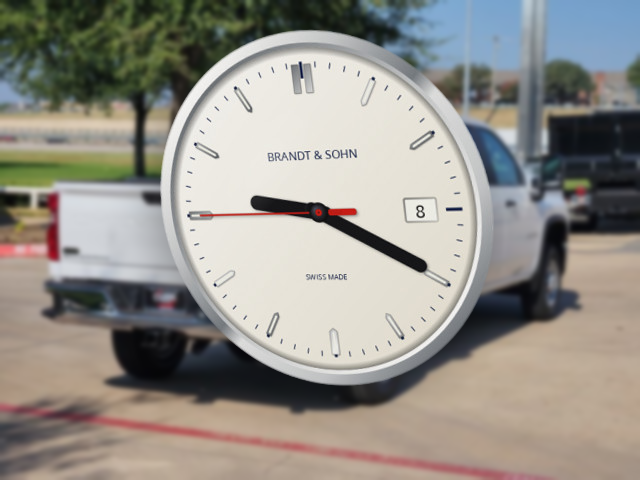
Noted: **9:19:45**
